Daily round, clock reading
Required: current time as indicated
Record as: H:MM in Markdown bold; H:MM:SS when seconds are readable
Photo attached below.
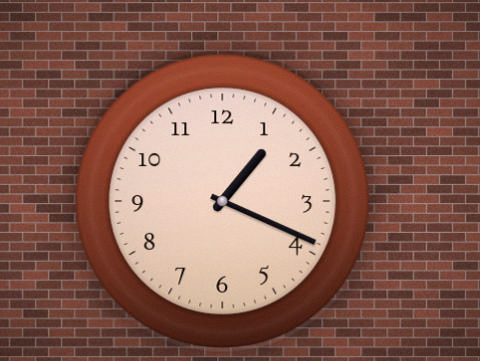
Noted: **1:19**
